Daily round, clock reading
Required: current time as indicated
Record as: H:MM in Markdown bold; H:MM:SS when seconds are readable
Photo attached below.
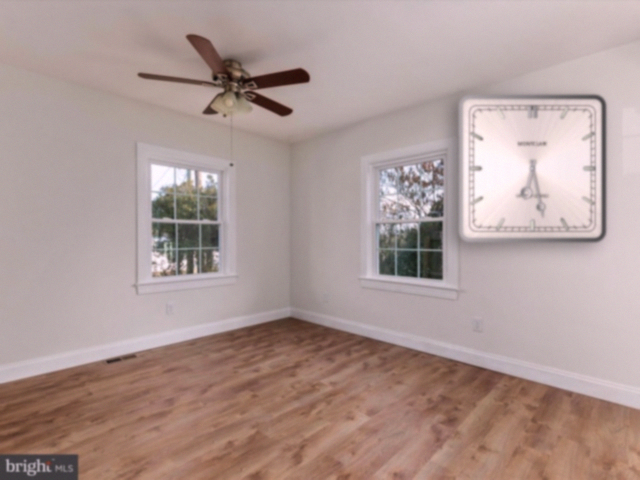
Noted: **6:28**
